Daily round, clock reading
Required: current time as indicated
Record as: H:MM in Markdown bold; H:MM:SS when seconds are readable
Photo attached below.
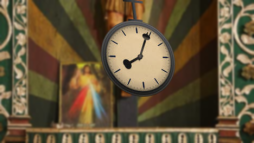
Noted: **8:04**
